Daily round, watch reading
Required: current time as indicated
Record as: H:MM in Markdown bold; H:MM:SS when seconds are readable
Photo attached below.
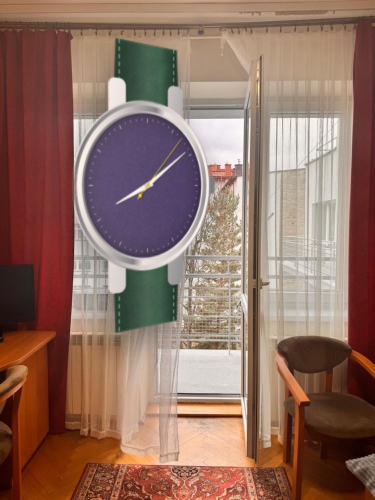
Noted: **8:09:07**
